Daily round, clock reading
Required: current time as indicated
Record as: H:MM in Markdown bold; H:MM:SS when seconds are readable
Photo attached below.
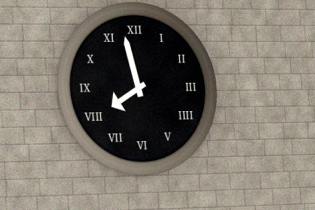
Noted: **7:58**
